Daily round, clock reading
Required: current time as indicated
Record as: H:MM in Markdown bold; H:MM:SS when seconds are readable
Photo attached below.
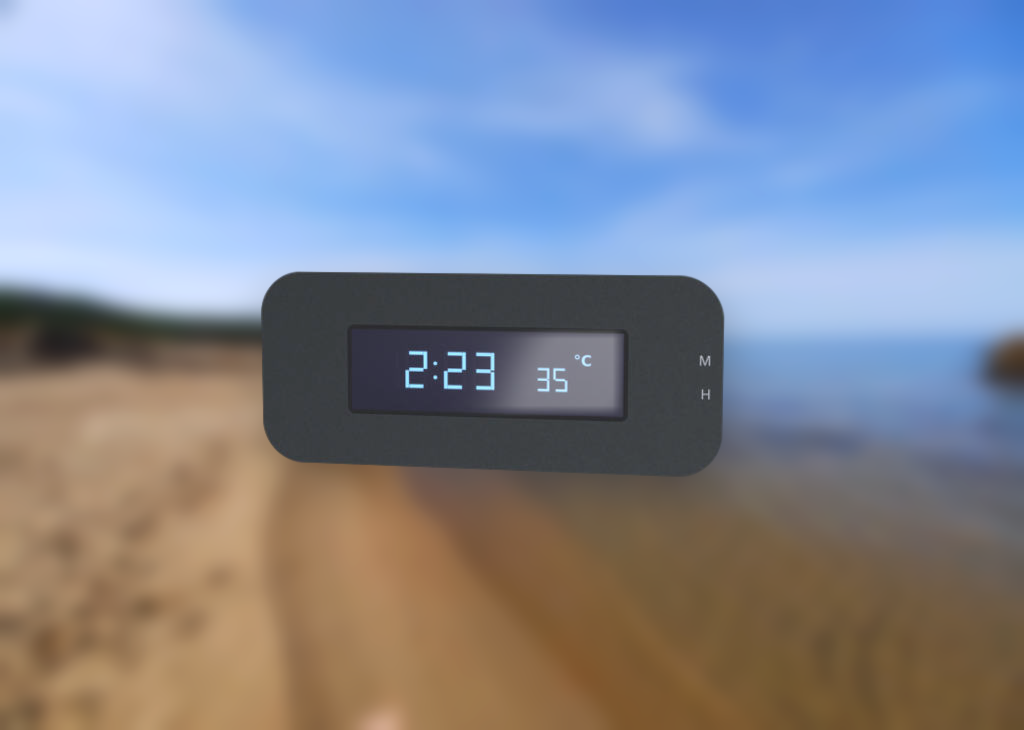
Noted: **2:23**
